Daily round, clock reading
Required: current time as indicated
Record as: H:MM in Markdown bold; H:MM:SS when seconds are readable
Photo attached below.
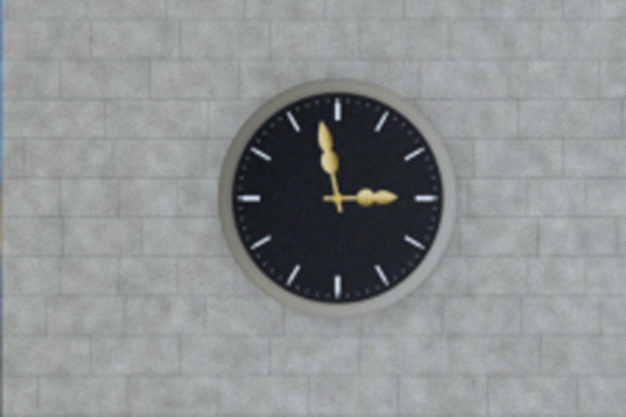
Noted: **2:58**
